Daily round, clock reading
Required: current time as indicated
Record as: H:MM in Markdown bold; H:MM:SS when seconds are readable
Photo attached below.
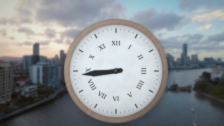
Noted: **8:44**
